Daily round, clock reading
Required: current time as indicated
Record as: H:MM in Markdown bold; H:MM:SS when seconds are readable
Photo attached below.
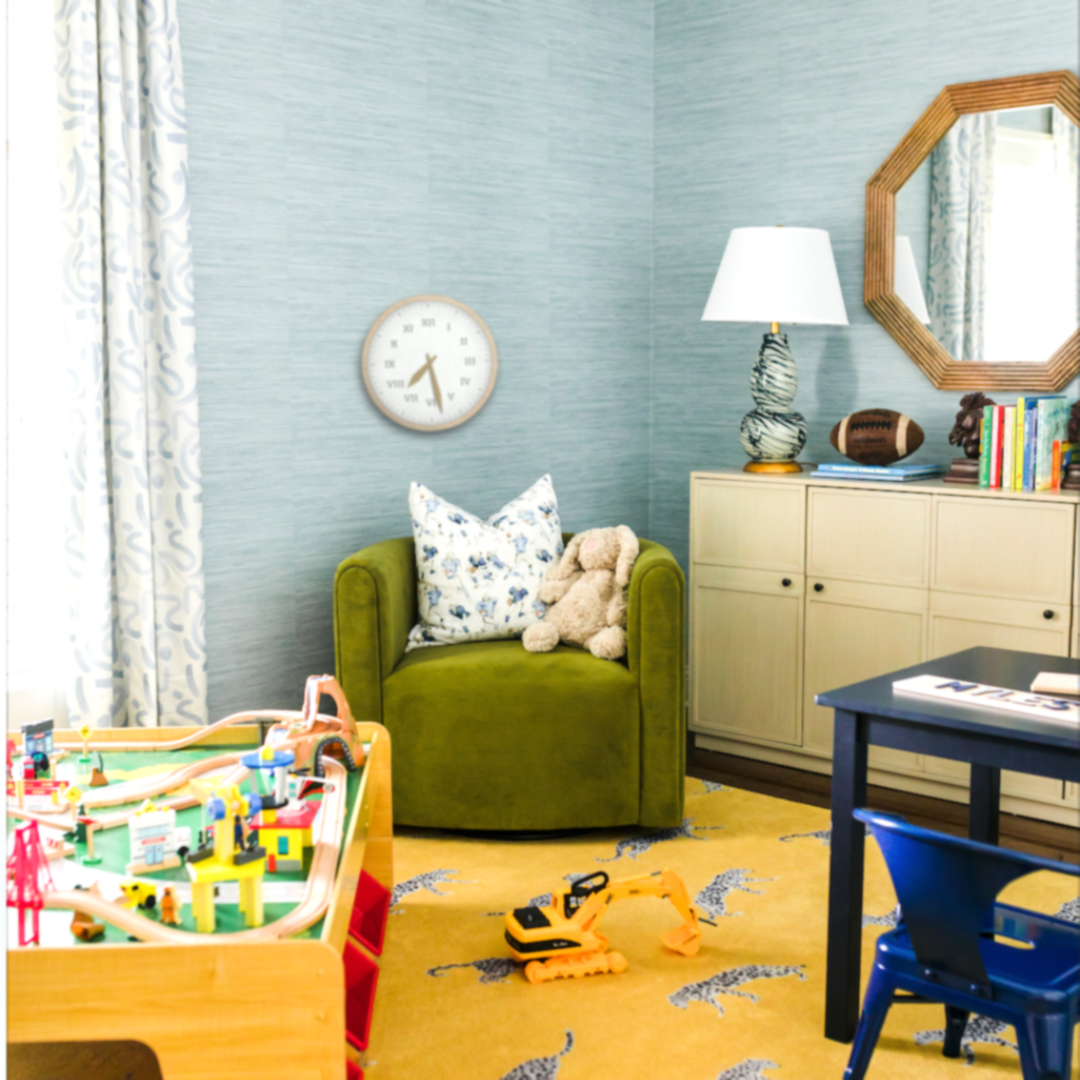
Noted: **7:28**
